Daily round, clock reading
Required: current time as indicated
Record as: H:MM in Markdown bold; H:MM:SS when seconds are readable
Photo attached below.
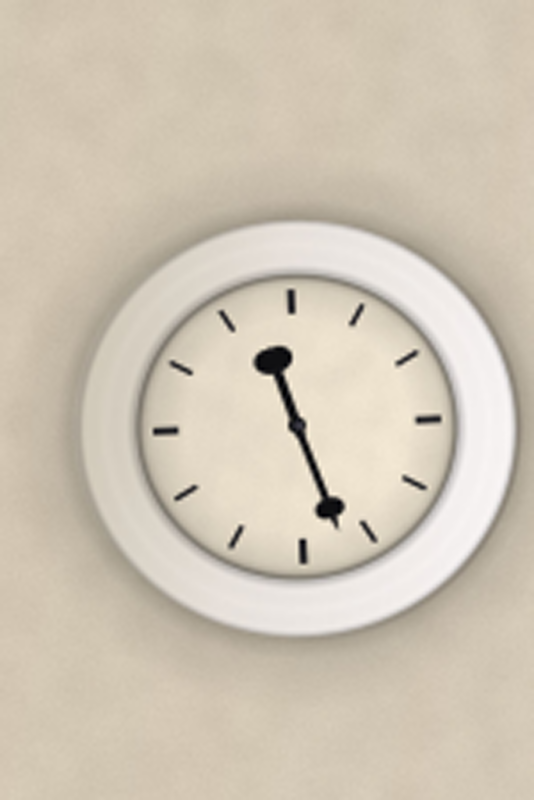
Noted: **11:27**
